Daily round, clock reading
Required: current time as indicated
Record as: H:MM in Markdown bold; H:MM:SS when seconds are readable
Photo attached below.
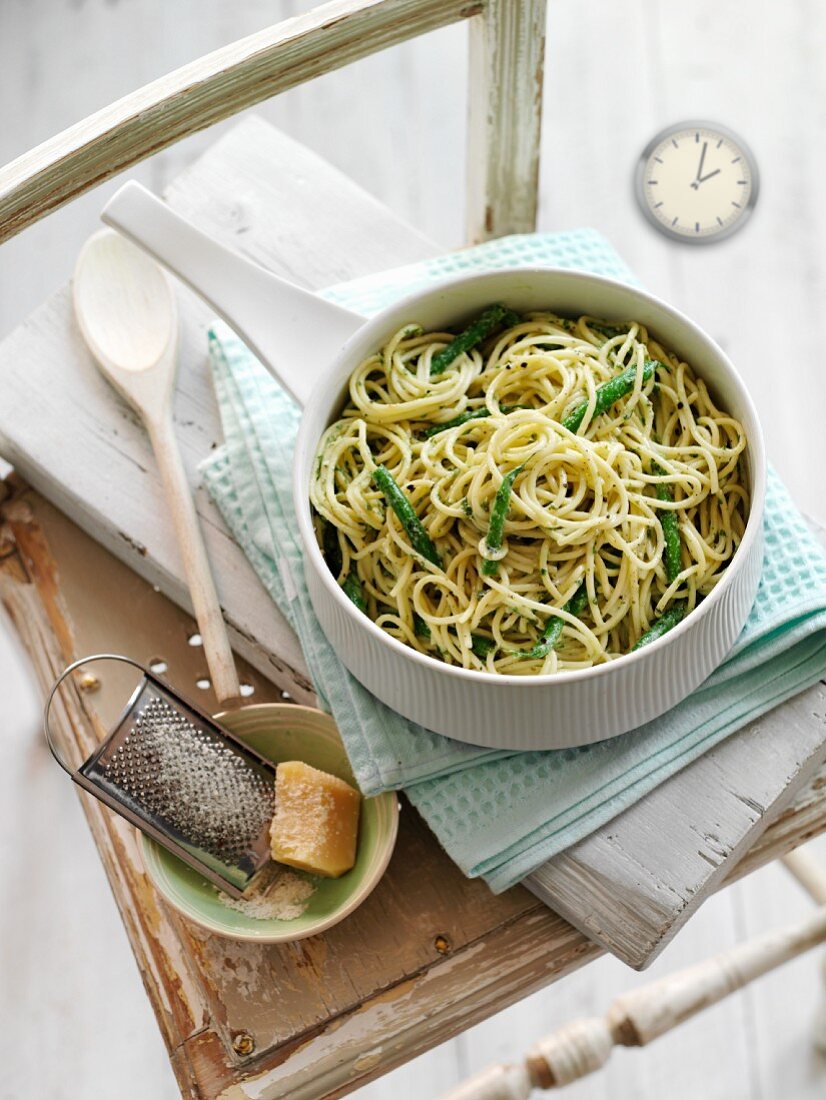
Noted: **2:02**
